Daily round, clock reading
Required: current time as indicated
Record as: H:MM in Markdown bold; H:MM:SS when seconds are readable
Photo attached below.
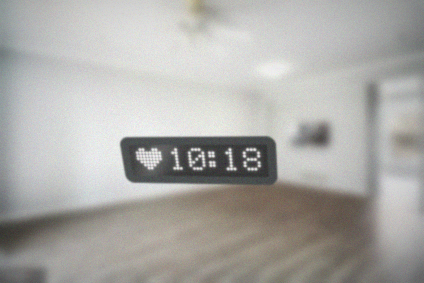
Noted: **10:18**
